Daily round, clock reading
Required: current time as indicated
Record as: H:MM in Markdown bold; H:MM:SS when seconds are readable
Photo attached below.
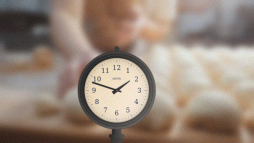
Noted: **1:48**
